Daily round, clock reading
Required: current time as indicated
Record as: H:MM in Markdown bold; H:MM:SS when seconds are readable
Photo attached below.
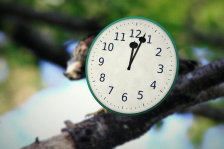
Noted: **12:03**
